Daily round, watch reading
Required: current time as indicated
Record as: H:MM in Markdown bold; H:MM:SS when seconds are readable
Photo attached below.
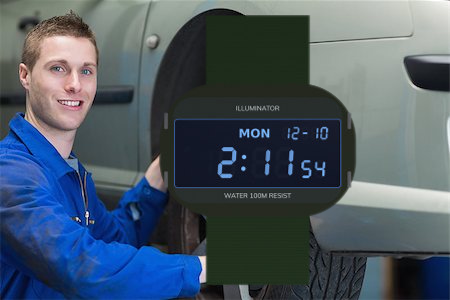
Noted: **2:11:54**
